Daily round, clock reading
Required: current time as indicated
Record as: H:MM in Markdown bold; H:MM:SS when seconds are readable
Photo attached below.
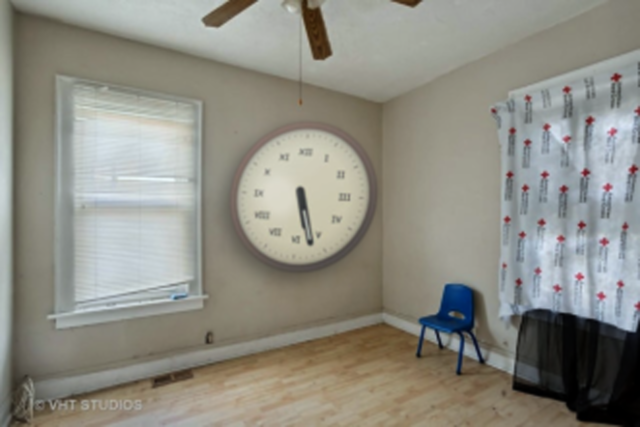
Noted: **5:27**
